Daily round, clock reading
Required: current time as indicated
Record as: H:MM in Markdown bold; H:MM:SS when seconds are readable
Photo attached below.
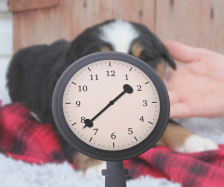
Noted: **1:38**
